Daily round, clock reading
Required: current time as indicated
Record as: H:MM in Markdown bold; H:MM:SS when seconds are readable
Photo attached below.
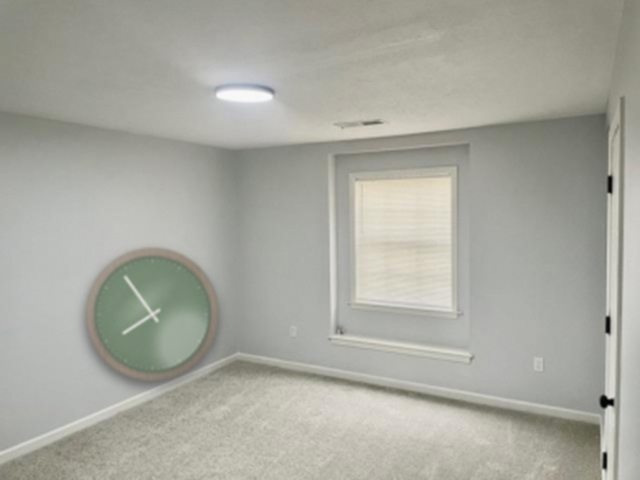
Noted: **7:54**
